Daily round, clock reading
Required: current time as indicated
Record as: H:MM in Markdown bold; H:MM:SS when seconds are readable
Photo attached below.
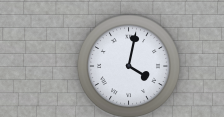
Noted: **4:02**
